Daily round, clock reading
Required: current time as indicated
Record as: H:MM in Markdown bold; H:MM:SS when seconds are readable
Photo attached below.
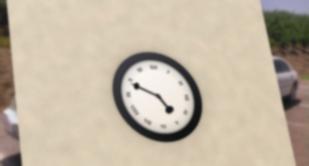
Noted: **4:49**
